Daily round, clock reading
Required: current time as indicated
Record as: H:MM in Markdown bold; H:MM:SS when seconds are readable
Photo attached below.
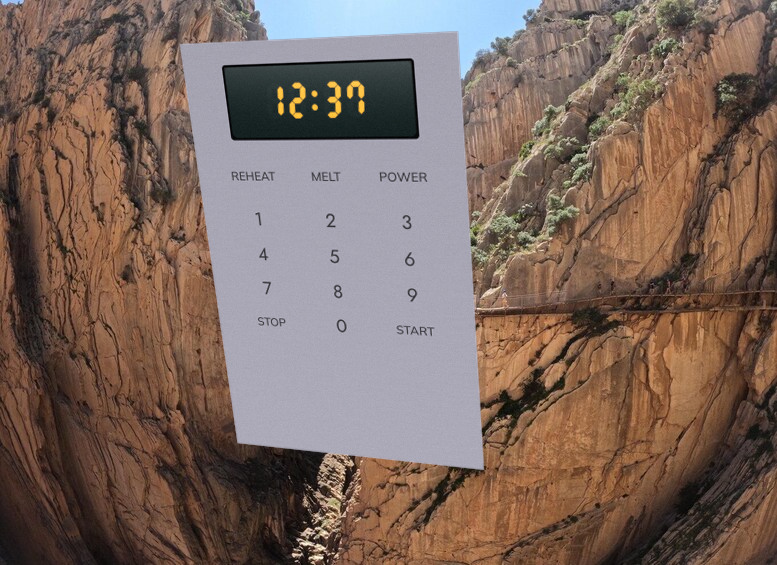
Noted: **12:37**
